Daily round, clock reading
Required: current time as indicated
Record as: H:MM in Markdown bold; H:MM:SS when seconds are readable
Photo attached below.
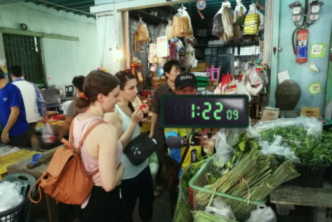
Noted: **1:22:09**
